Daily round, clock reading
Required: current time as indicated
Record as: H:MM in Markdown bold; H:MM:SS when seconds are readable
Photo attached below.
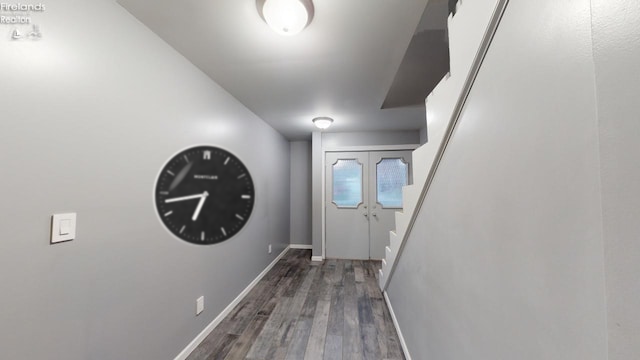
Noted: **6:43**
